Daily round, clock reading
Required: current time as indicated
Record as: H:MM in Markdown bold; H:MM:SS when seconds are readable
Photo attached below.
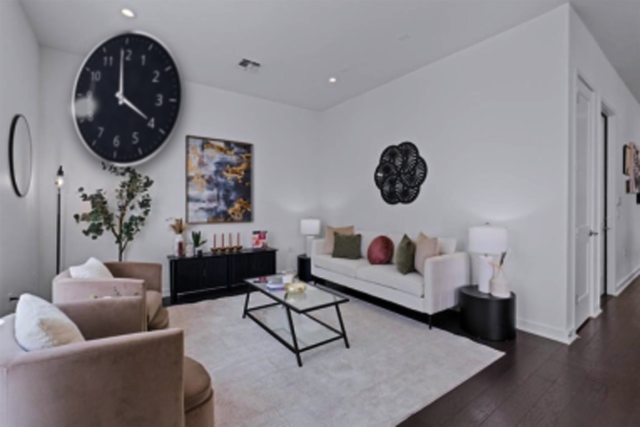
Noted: **3:59**
